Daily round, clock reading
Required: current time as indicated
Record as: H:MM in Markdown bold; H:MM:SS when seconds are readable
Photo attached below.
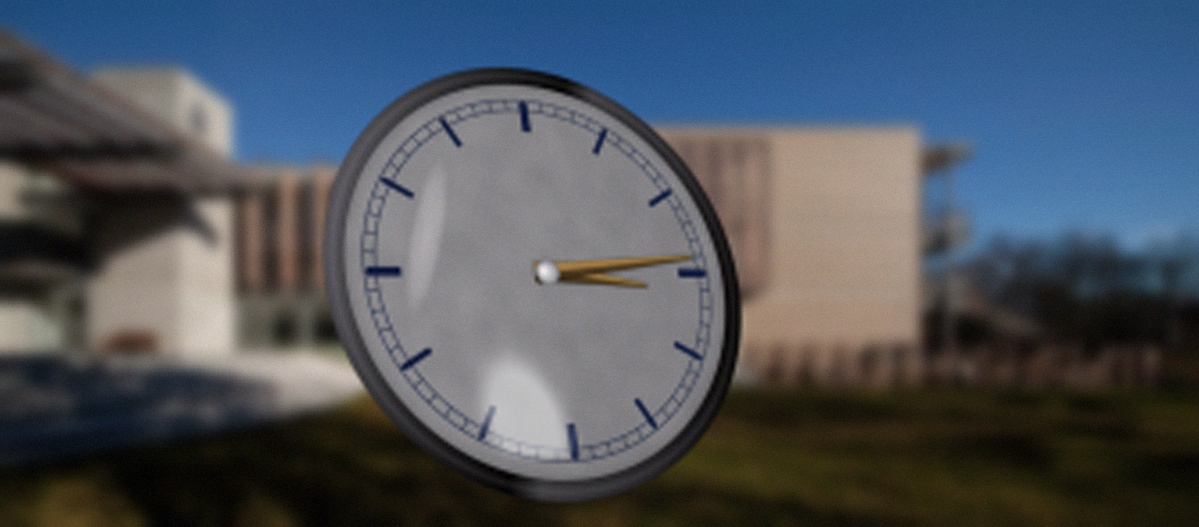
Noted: **3:14**
